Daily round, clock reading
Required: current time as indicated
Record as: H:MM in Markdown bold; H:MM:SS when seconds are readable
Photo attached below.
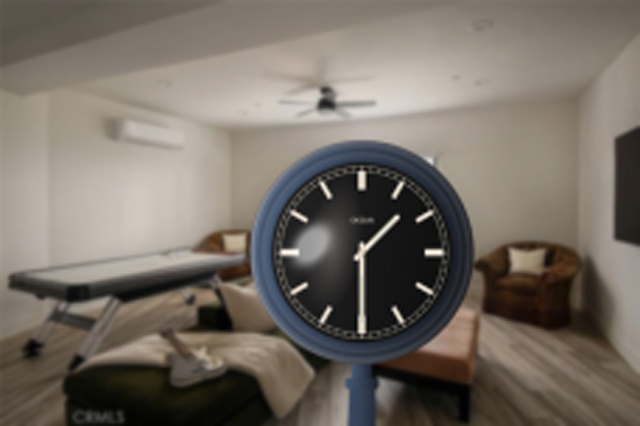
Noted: **1:30**
